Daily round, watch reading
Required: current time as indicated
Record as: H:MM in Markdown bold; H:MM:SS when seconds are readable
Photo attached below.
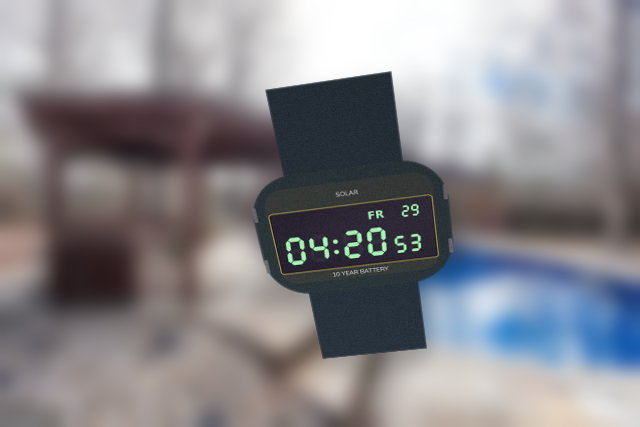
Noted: **4:20:53**
